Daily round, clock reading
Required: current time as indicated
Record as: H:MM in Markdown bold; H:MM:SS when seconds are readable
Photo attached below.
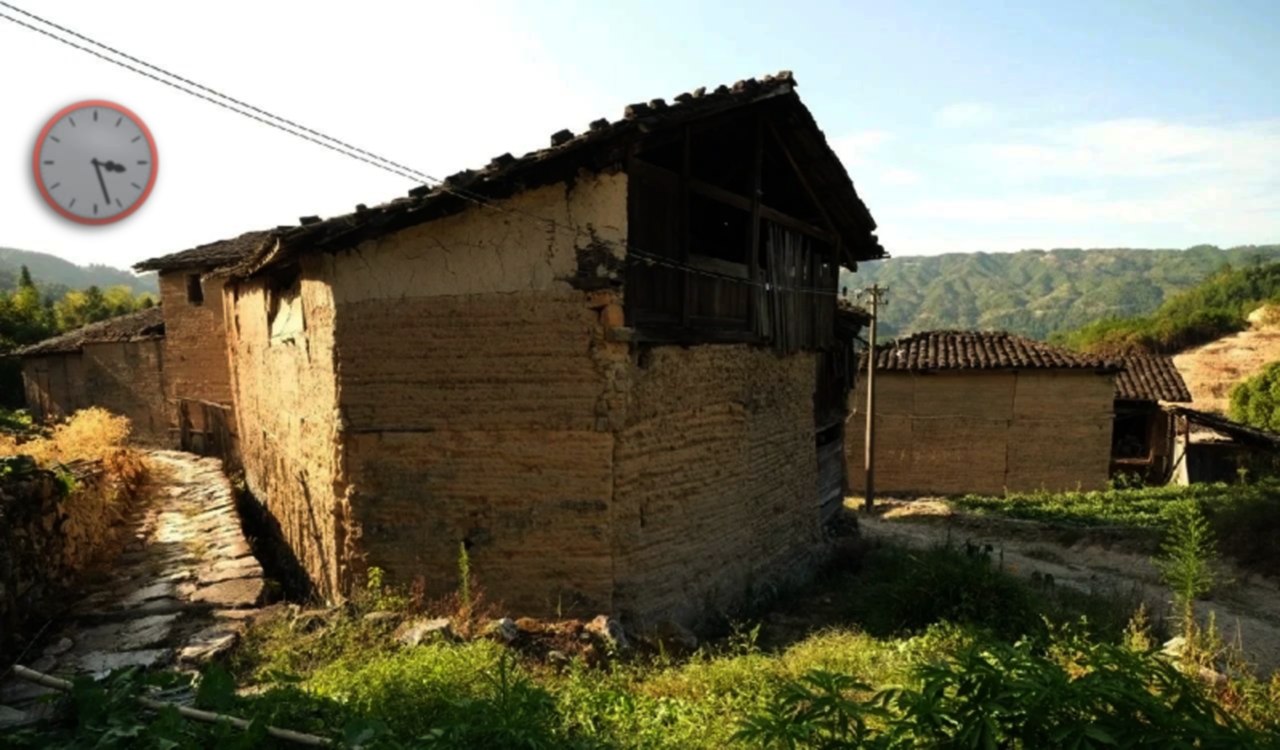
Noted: **3:27**
